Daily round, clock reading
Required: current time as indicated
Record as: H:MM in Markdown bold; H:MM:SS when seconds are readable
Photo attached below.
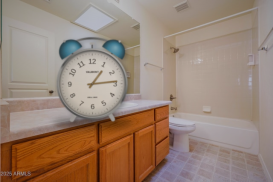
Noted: **1:14**
